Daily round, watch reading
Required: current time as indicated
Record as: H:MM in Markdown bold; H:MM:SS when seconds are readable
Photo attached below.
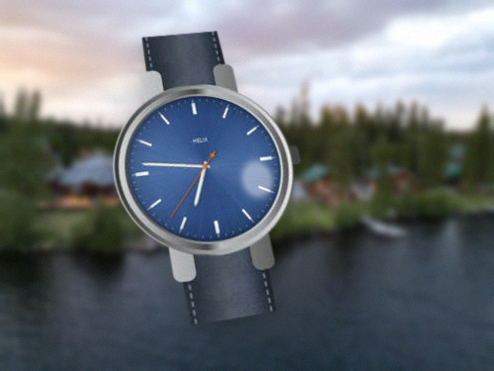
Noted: **6:46:37**
